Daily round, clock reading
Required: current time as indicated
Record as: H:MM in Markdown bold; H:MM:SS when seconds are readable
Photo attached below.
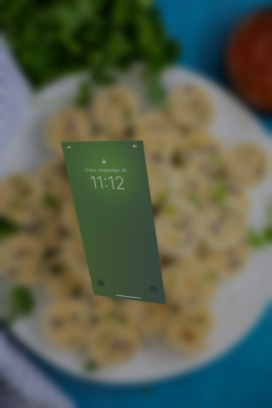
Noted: **11:12**
